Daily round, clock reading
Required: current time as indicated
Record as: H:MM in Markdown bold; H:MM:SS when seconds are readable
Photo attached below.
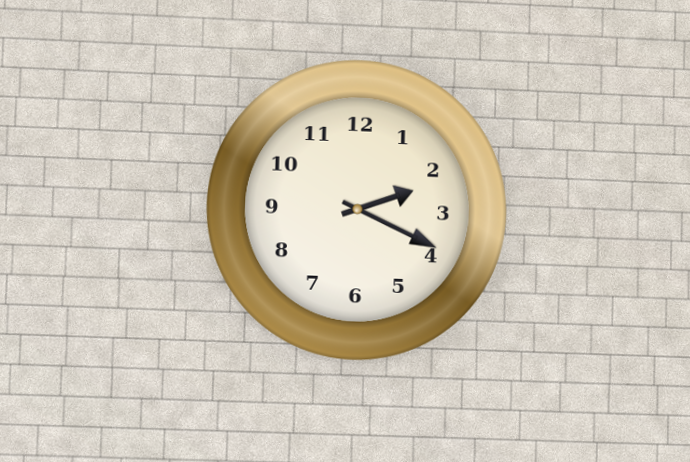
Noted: **2:19**
